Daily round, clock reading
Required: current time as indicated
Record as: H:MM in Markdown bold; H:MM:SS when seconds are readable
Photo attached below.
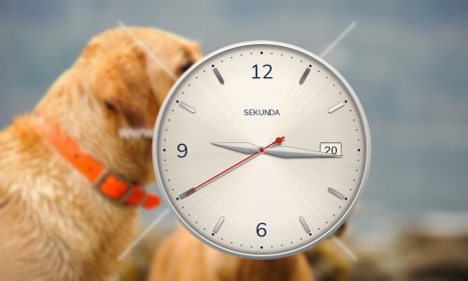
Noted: **9:15:40**
